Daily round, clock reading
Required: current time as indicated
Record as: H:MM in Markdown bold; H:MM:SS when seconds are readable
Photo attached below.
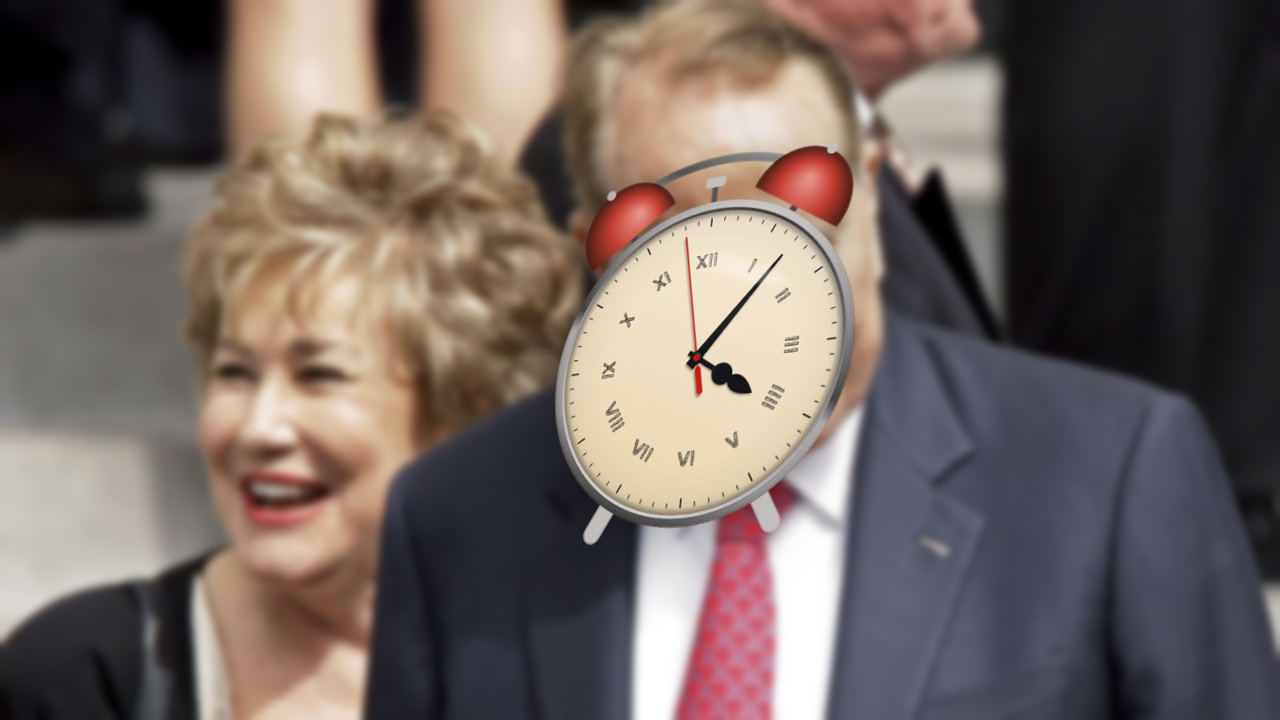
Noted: **4:06:58**
